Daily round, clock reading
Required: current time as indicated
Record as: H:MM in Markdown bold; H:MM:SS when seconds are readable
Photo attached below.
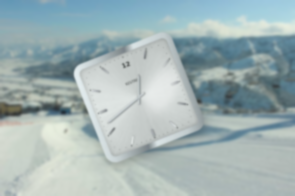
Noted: **12:42**
